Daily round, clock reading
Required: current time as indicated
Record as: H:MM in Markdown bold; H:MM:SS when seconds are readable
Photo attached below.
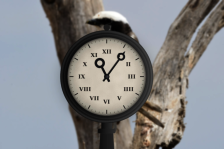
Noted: **11:06**
